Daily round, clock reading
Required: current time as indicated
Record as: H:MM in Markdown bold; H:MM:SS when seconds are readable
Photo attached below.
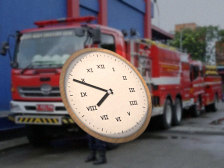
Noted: **7:49**
